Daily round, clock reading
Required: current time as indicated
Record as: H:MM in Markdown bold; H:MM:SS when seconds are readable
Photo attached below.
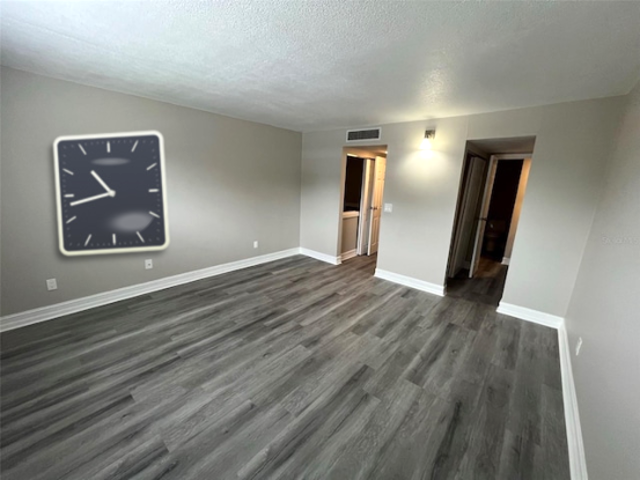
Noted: **10:43**
